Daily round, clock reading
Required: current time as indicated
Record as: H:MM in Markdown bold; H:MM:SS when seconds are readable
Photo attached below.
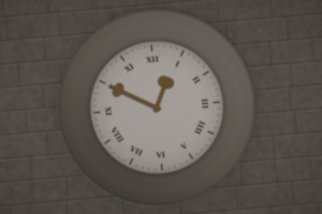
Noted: **12:50**
